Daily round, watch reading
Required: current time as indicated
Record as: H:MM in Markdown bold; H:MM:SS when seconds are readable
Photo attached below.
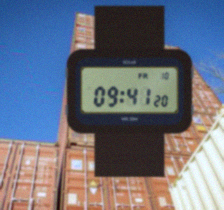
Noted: **9:41:20**
